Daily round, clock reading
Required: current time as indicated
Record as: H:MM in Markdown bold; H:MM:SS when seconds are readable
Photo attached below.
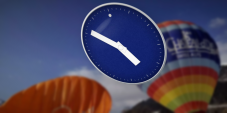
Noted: **4:51**
